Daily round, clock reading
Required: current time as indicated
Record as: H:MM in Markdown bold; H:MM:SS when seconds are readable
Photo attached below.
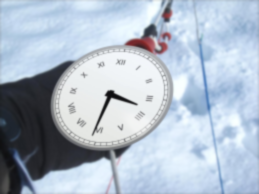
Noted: **3:31**
